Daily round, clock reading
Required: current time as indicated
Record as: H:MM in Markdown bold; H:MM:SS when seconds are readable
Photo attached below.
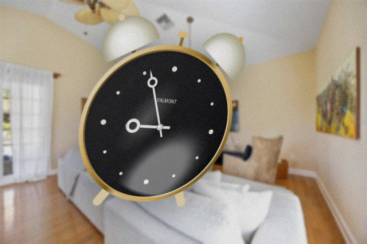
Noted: **8:56**
